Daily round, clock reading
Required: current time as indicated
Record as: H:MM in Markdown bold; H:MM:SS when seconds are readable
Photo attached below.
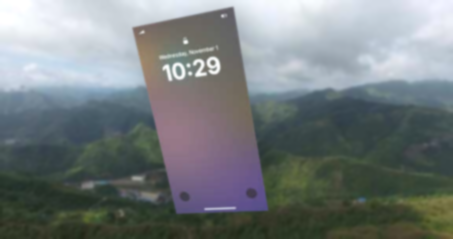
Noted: **10:29**
